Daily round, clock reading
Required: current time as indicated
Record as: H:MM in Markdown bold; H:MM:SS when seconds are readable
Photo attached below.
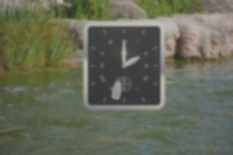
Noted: **2:00**
